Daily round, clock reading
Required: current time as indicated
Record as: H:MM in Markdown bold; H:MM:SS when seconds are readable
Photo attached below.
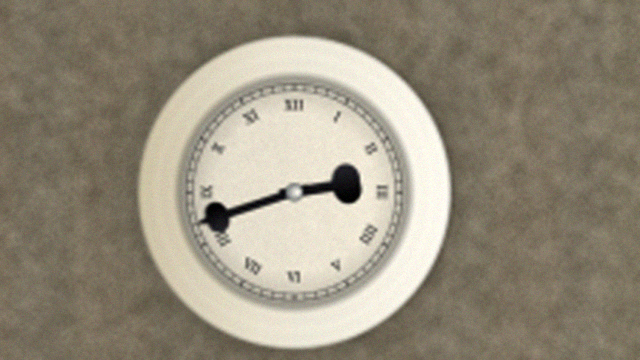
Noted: **2:42**
